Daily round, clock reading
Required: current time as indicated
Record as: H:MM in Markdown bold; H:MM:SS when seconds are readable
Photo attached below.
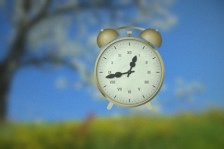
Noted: **12:43**
